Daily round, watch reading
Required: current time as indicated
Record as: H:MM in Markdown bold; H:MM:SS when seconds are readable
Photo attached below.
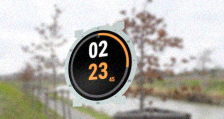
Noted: **2:23**
